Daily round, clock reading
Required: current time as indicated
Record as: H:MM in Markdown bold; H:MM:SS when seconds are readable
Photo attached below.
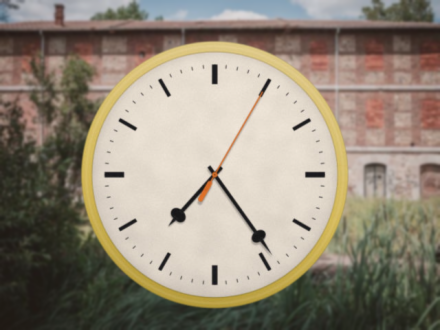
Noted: **7:24:05**
